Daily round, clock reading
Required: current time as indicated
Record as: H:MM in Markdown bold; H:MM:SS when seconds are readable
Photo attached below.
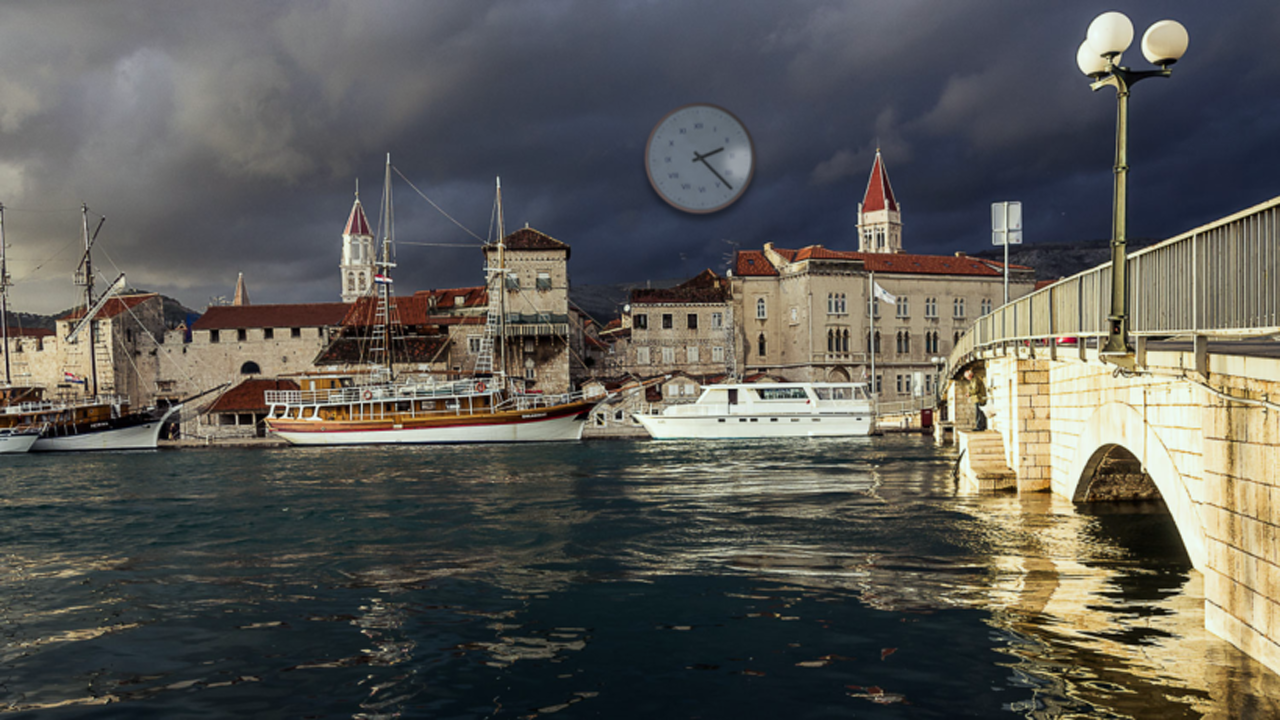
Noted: **2:23**
